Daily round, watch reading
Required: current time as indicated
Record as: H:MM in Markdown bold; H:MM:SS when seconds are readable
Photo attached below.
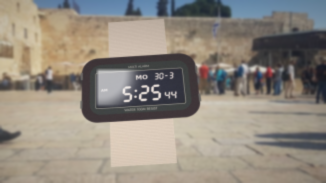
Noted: **5:25**
